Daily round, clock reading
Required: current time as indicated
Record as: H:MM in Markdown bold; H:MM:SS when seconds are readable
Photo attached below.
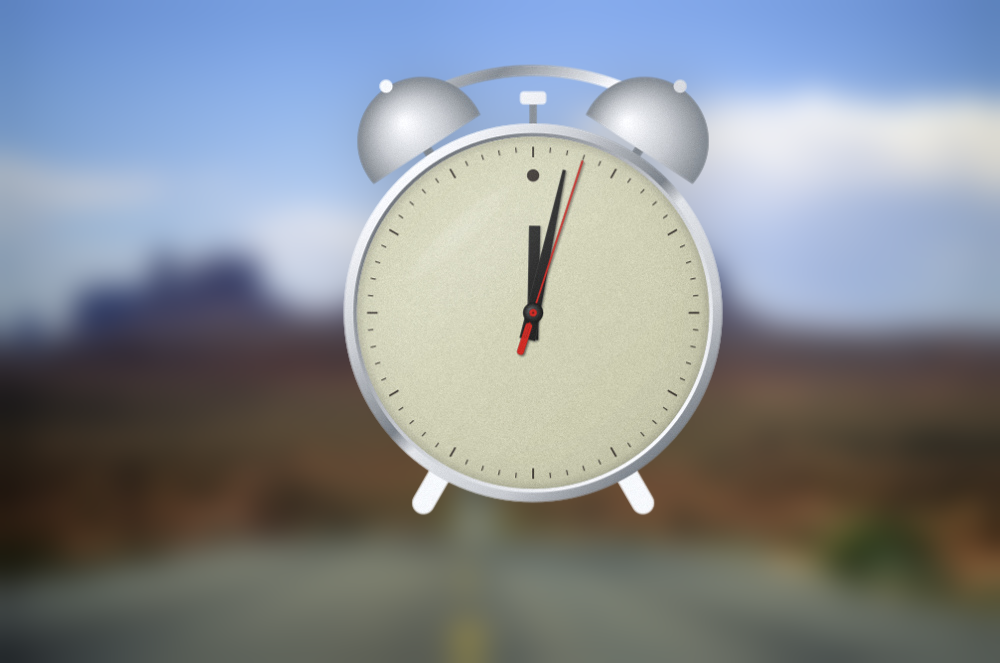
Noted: **12:02:03**
